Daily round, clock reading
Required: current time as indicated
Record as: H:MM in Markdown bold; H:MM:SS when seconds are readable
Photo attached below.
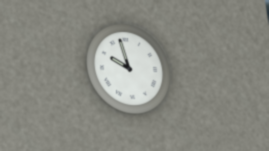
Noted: **9:58**
